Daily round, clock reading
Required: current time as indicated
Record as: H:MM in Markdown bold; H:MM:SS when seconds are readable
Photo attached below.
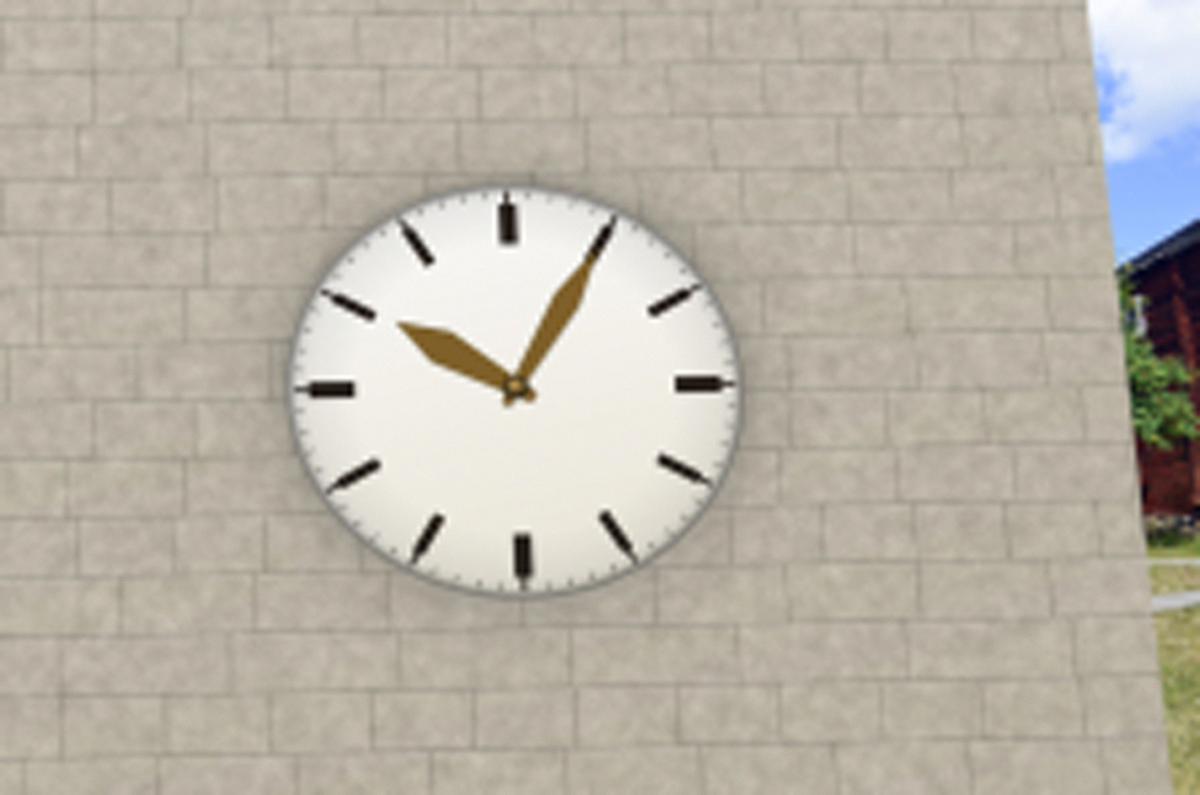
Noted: **10:05**
